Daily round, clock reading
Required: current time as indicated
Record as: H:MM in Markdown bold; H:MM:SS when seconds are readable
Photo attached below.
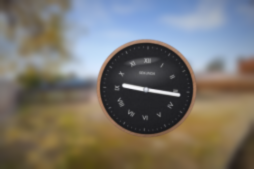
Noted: **9:16**
